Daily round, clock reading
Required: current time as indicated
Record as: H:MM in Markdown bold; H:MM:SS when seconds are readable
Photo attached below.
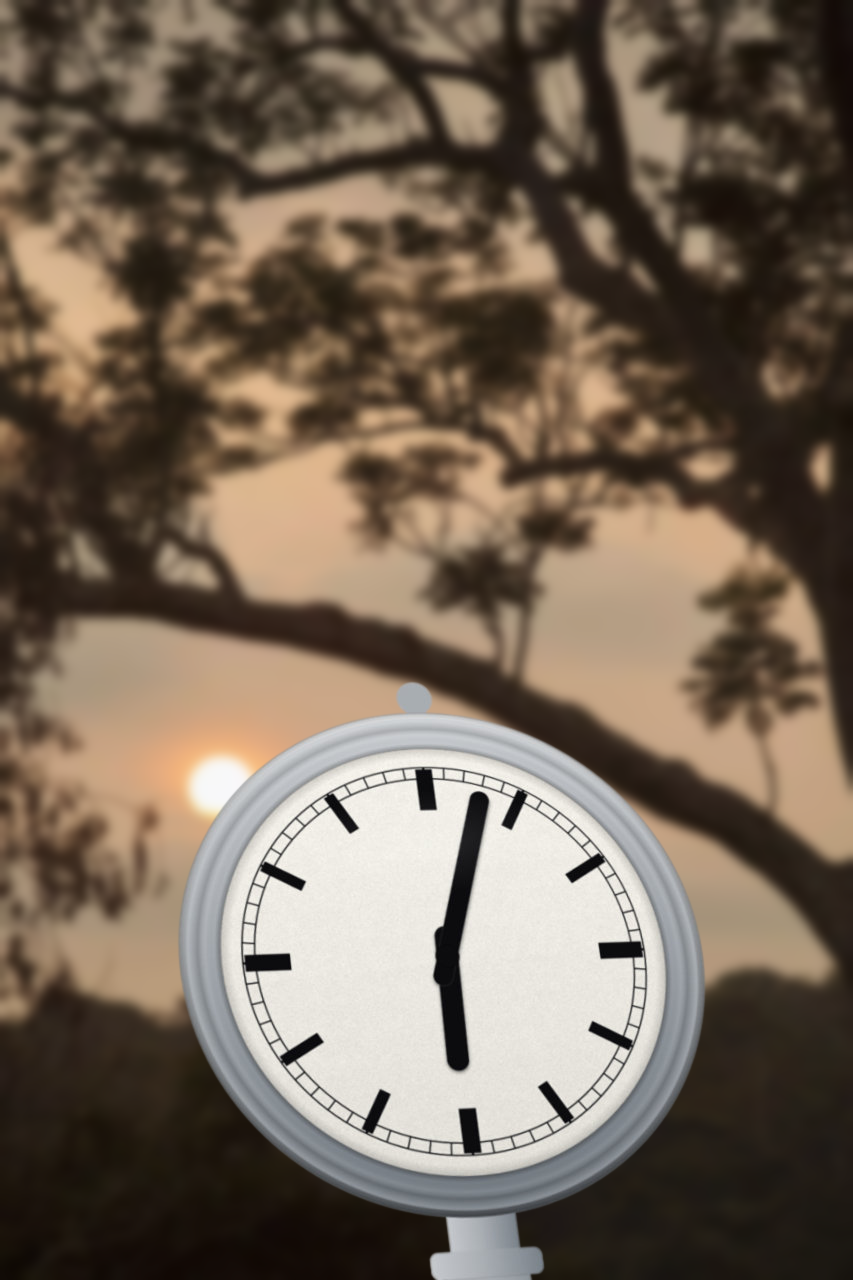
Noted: **6:03**
